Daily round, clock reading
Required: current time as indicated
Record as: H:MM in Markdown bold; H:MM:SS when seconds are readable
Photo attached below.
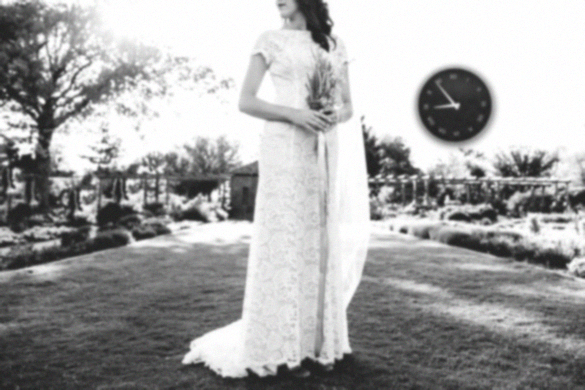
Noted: **8:54**
